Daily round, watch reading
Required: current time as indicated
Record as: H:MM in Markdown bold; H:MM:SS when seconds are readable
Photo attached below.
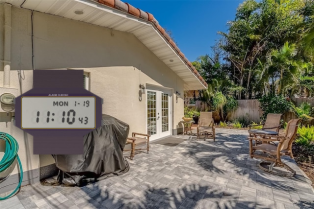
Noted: **11:10:43**
